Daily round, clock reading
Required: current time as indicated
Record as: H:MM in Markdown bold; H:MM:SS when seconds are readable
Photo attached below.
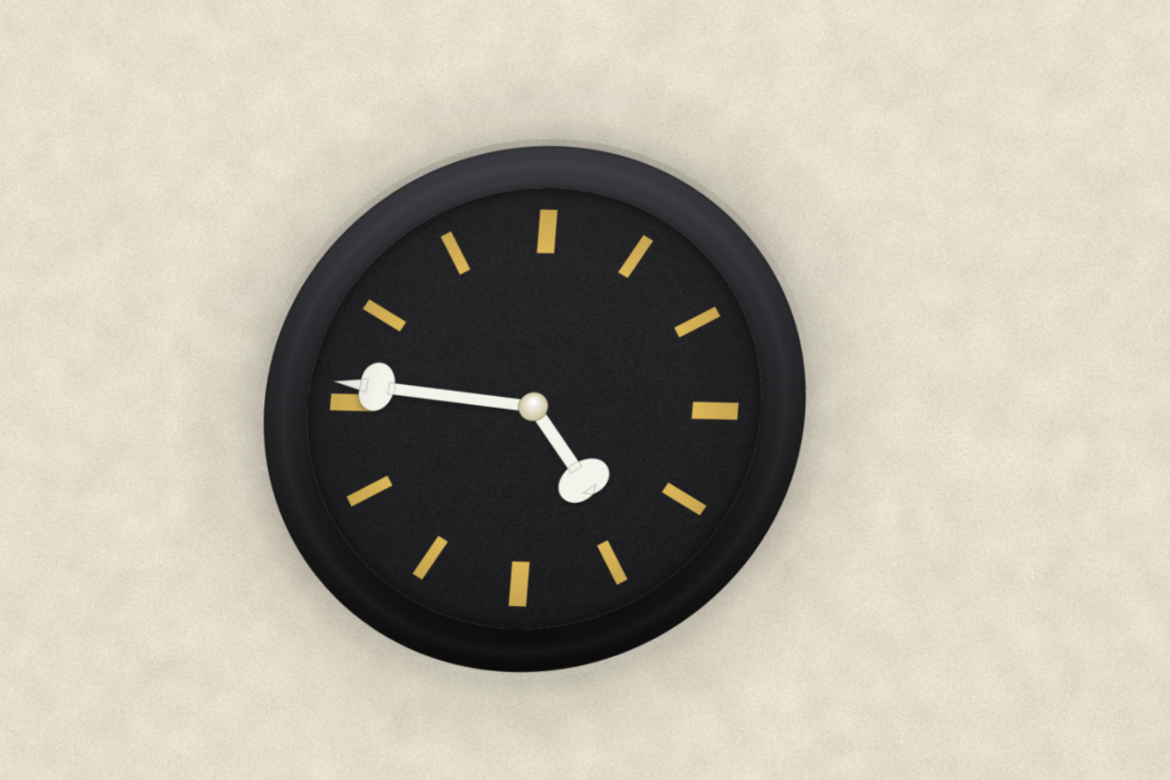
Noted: **4:46**
